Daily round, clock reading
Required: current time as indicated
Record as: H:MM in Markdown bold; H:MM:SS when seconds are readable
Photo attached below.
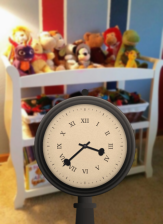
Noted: **3:38**
